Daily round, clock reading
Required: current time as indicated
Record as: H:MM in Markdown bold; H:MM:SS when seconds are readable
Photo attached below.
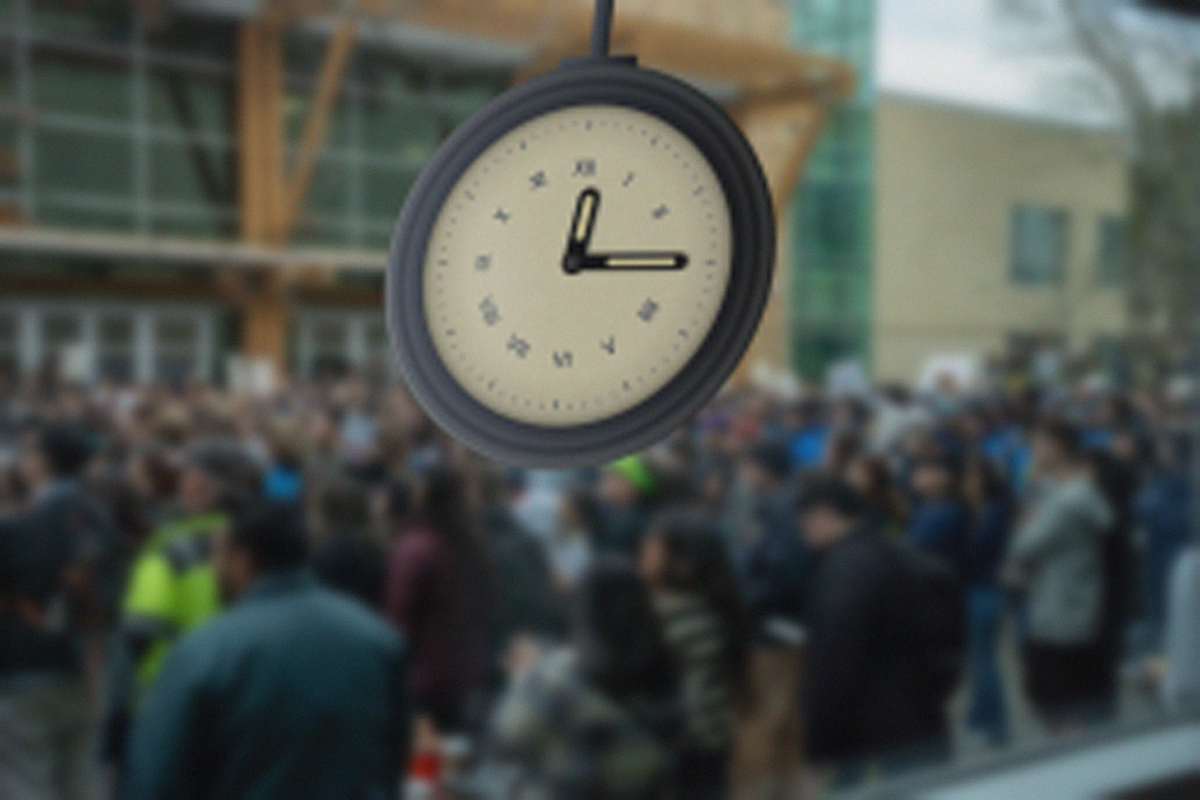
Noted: **12:15**
